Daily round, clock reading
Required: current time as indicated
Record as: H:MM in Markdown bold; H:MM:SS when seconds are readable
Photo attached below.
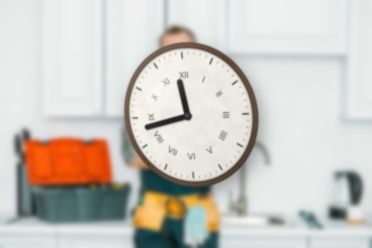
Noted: **11:43**
